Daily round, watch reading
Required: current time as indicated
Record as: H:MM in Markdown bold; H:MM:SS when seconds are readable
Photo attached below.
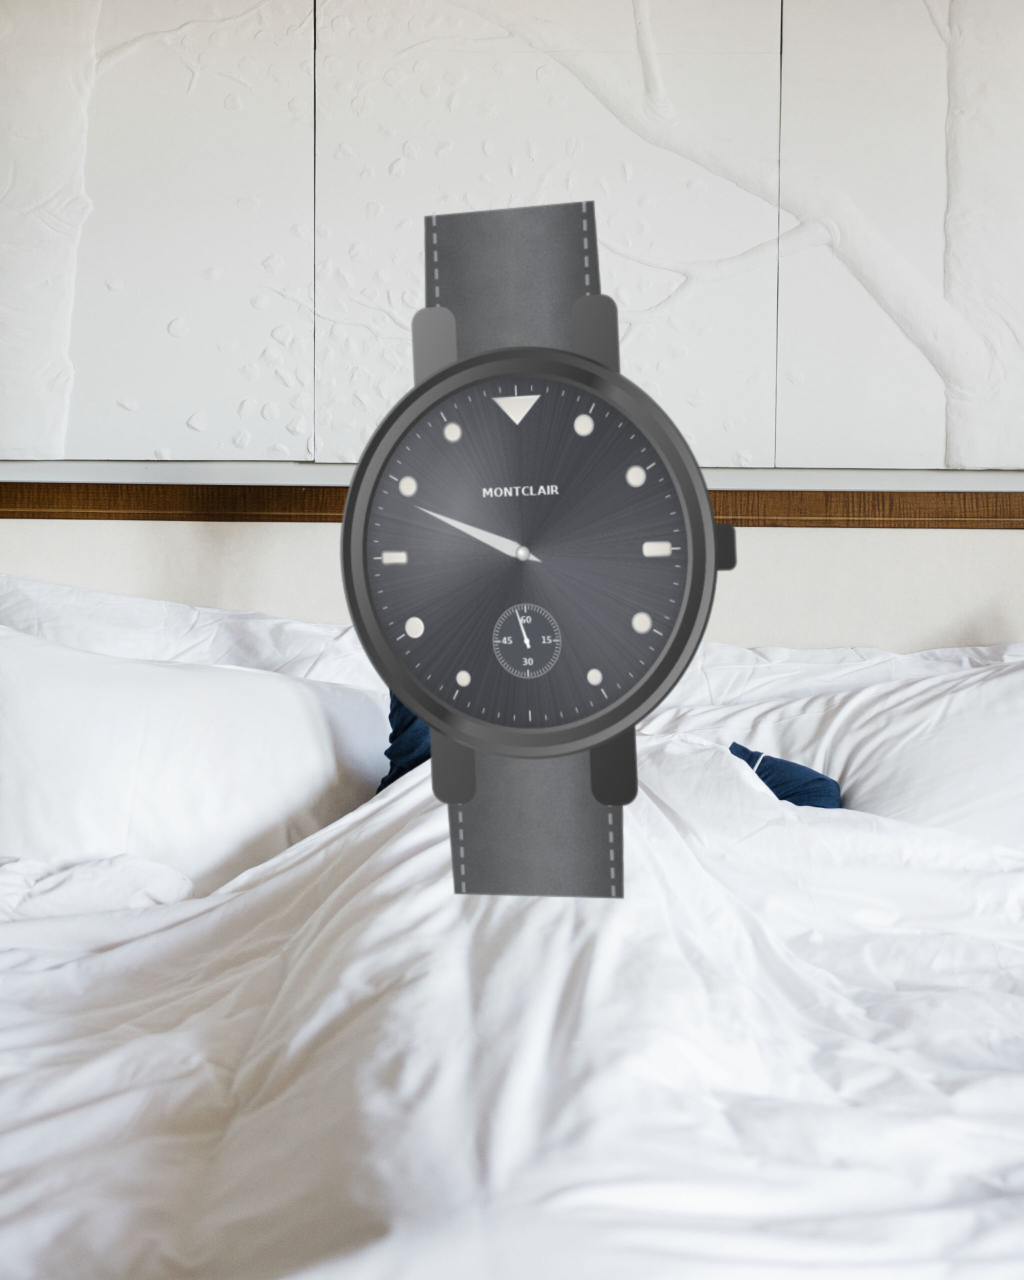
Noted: **9:48:57**
